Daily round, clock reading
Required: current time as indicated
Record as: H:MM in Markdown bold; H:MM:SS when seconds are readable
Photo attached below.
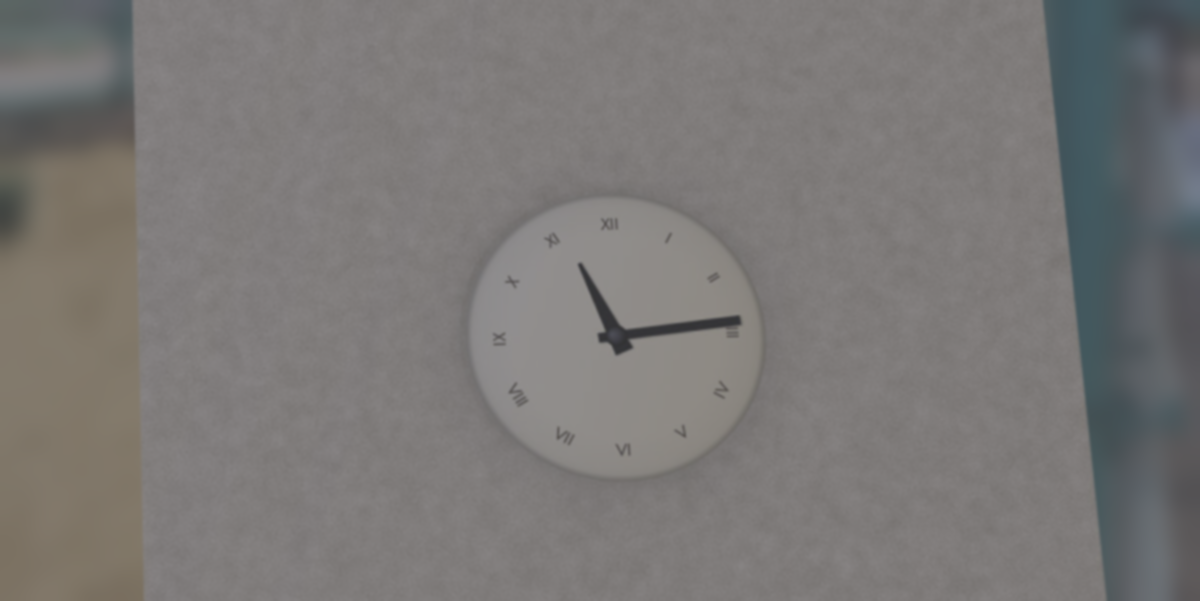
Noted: **11:14**
